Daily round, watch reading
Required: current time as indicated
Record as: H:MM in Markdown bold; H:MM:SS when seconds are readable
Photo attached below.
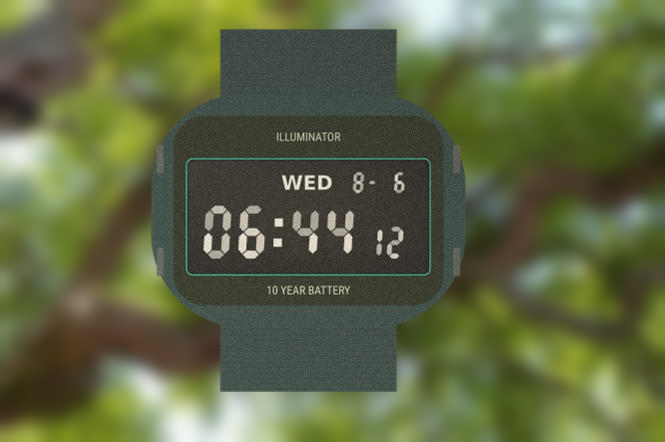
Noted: **6:44:12**
